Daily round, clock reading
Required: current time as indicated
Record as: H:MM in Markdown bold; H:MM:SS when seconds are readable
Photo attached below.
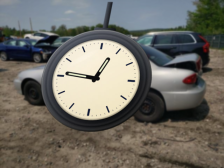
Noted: **12:46**
